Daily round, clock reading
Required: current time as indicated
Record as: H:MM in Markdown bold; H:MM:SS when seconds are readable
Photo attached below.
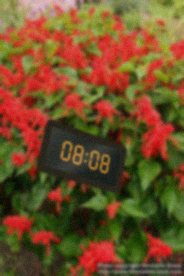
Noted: **8:08**
